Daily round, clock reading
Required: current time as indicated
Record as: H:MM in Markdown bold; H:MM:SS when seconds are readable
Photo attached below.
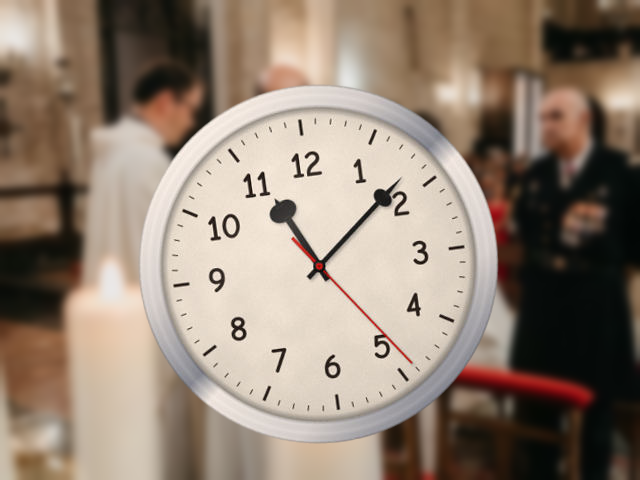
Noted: **11:08:24**
